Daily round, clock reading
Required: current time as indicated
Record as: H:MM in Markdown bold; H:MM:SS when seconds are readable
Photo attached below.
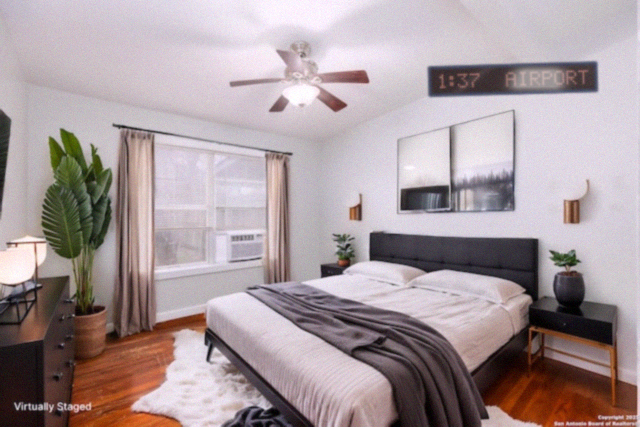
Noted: **1:37**
